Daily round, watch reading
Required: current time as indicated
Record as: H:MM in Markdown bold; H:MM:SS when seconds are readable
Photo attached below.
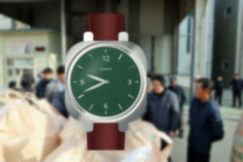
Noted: **9:41**
